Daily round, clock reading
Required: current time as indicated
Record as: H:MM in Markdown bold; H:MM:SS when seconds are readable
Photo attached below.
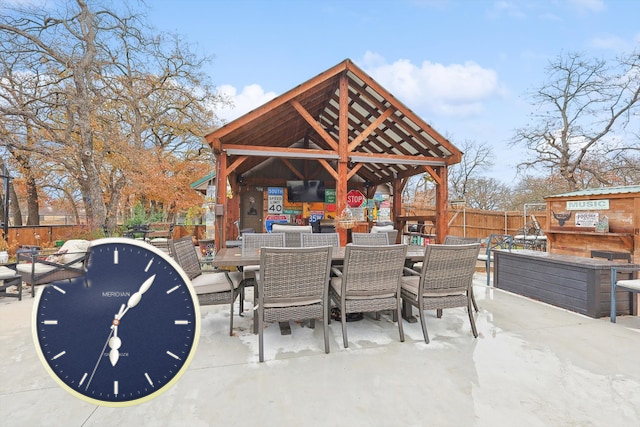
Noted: **6:06:34**
